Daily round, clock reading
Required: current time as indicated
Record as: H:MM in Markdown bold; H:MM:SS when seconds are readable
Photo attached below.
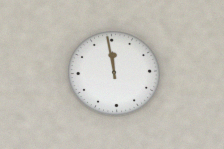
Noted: **11:59**
